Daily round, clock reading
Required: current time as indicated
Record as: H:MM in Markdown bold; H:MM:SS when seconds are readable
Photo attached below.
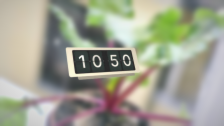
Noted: **10:50**
